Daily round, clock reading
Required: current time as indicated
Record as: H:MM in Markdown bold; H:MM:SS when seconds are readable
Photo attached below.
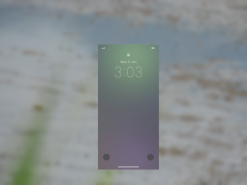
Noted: **3:03**
